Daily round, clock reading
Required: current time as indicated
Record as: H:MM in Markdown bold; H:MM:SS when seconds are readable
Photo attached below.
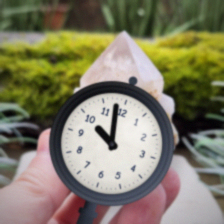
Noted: **9:58**
